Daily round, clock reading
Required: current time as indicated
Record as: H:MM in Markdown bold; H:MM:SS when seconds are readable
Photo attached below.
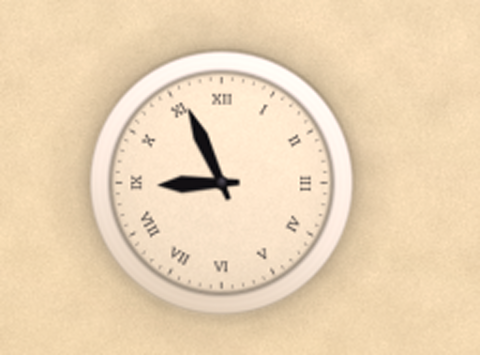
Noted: **8:56**
